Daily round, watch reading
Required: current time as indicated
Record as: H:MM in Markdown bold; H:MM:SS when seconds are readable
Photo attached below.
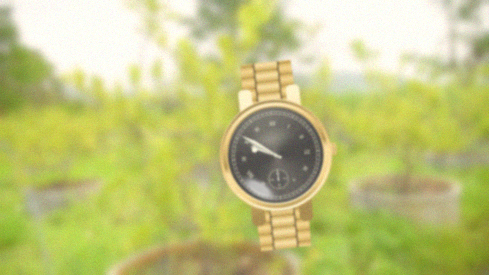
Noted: **9:51**
